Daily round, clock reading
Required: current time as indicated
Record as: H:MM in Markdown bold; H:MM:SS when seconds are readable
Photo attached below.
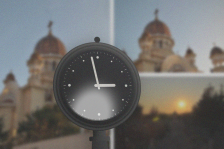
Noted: **2:58**
